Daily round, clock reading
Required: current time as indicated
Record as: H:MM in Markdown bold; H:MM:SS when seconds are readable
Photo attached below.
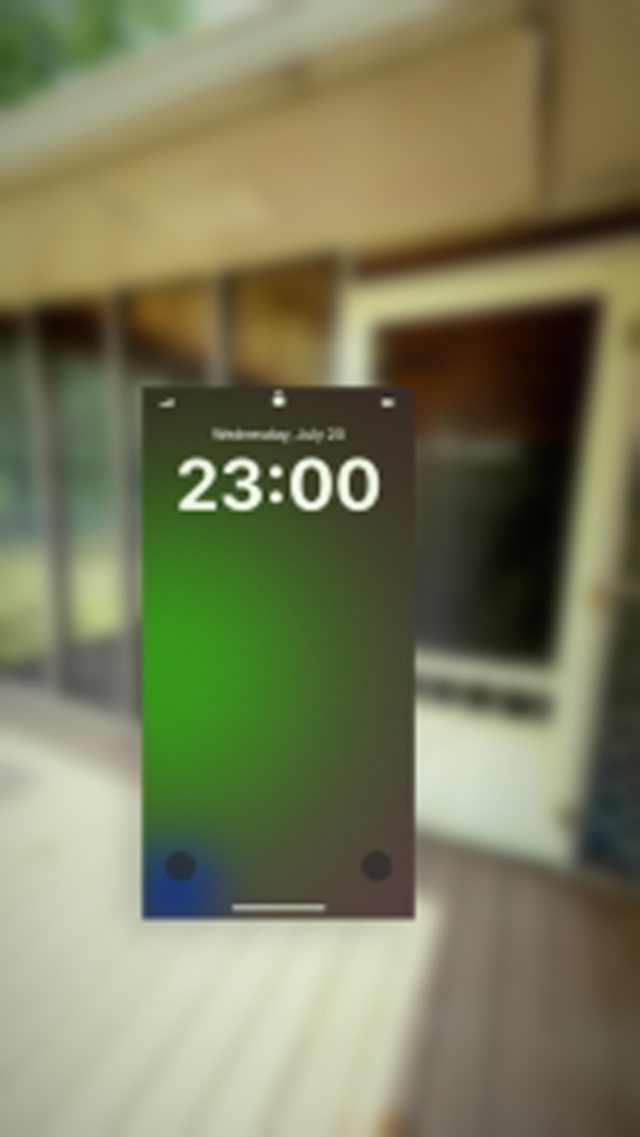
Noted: **23:00**
